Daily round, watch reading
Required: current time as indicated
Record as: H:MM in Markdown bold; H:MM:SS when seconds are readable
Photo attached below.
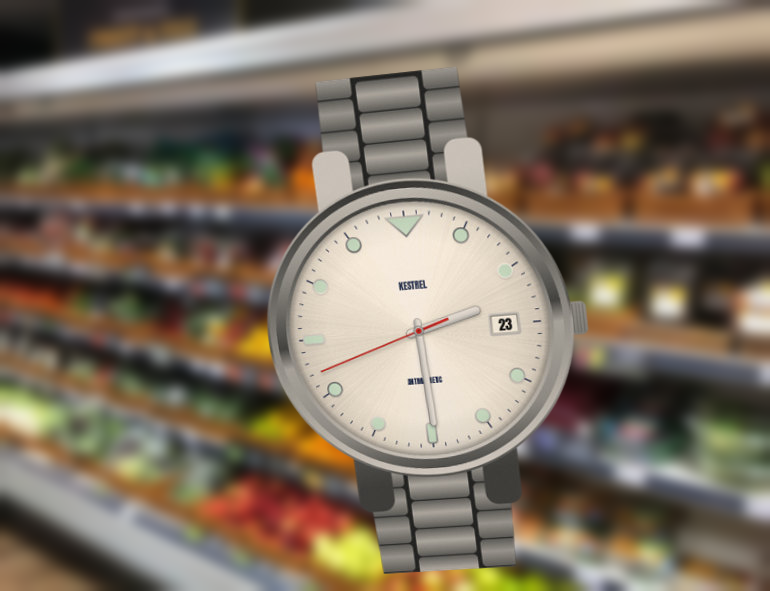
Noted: **2:29:42**
